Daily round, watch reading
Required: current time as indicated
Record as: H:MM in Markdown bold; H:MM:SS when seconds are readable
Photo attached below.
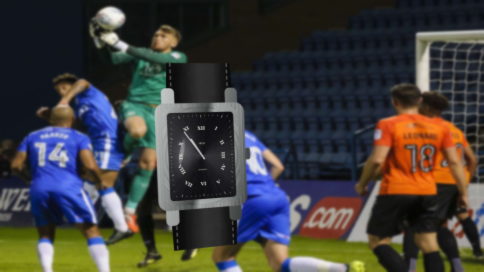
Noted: **10:54**
